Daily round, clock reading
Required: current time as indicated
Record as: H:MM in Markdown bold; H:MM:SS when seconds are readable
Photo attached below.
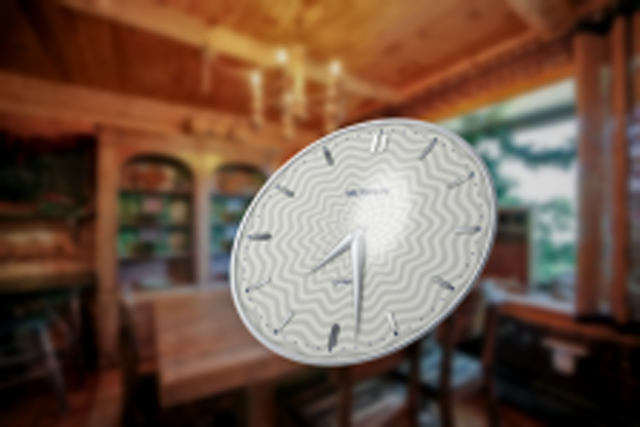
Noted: **7:28**
